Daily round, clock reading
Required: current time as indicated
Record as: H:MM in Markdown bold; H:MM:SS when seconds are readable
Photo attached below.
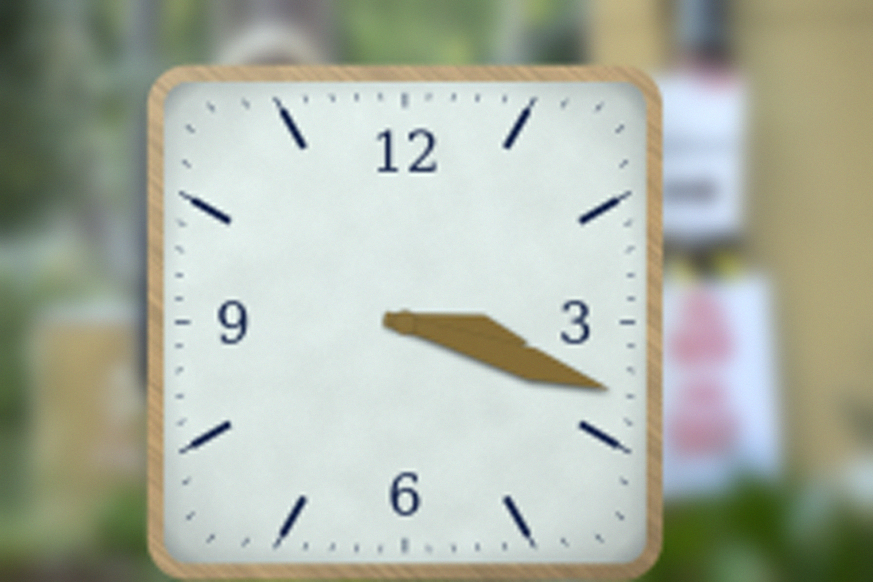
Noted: **3:18**
